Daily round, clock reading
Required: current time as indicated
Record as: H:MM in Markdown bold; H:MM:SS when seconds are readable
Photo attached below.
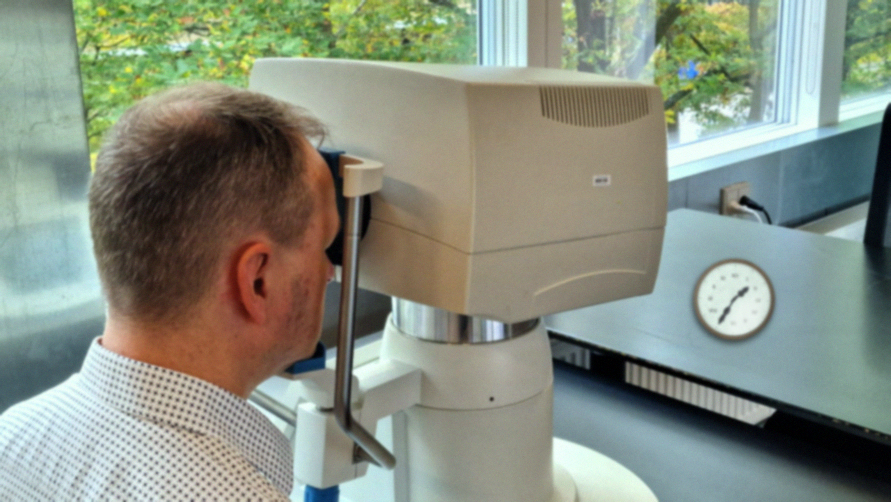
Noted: **1:35**
